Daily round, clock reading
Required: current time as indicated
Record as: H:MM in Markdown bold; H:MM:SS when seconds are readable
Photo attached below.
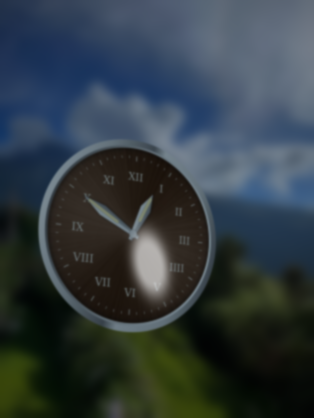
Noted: **12:50**
